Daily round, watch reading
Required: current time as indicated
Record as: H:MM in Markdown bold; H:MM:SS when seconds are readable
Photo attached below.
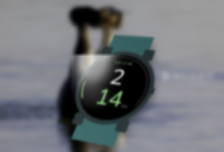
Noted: **2:14**
